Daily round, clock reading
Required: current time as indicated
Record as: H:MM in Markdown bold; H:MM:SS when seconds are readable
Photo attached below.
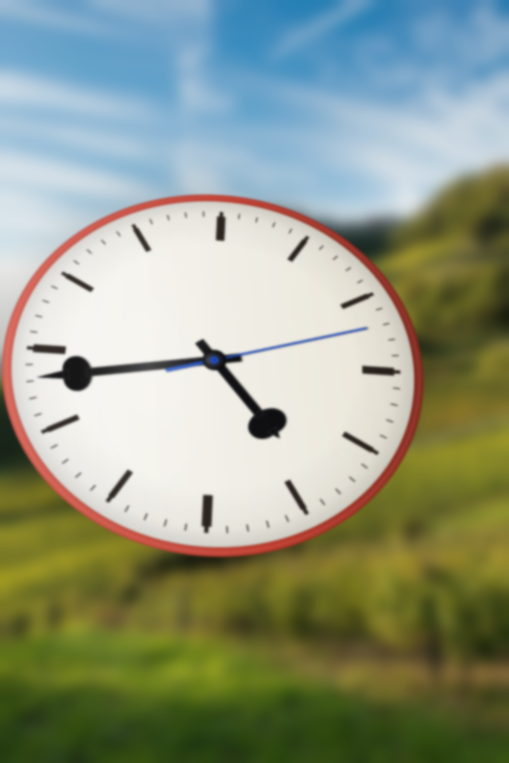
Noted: **4:43:12**
